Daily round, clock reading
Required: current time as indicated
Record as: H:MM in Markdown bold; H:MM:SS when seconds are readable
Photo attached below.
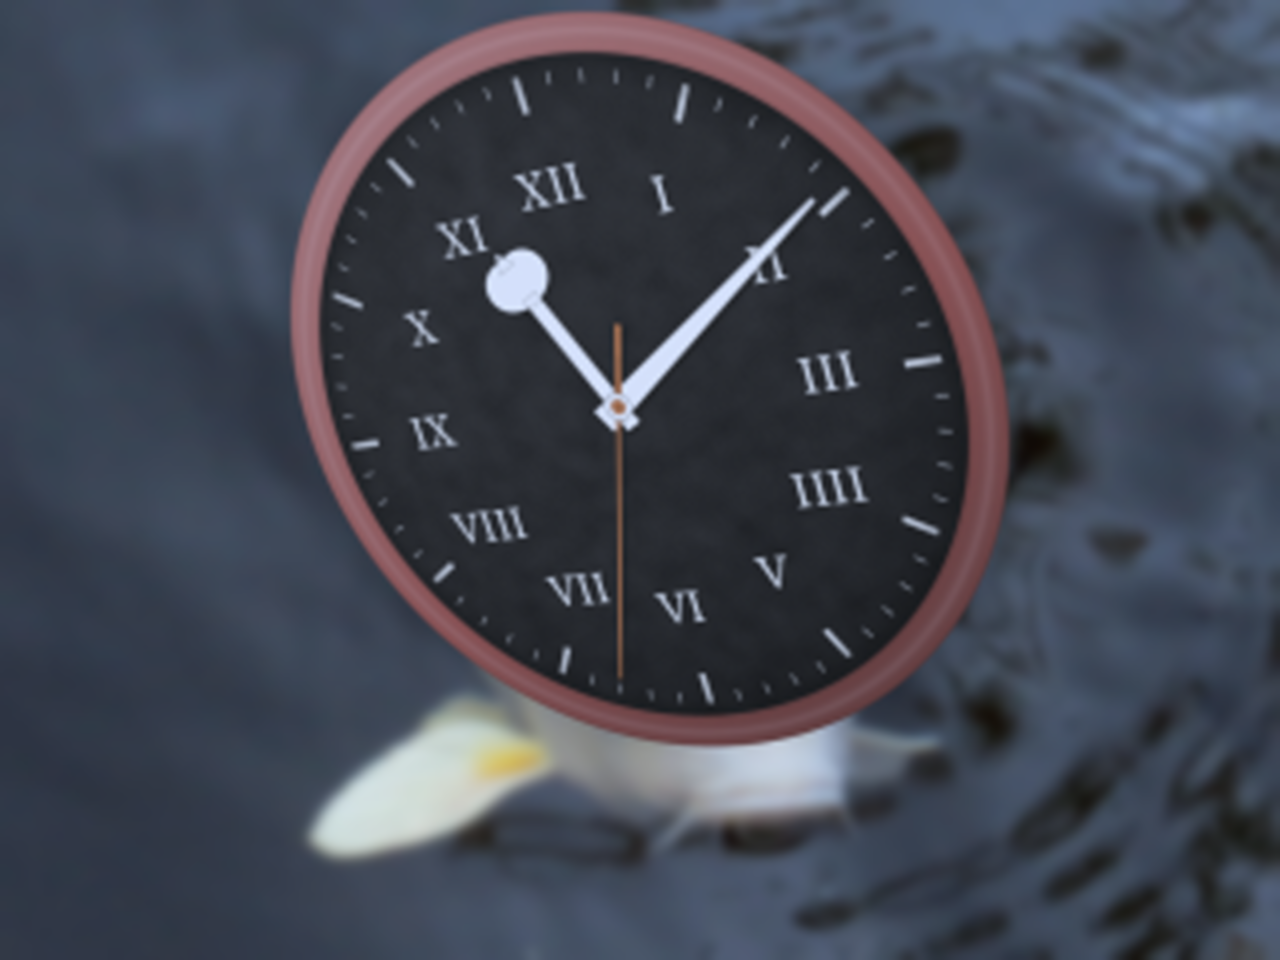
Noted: **11:09:33**
